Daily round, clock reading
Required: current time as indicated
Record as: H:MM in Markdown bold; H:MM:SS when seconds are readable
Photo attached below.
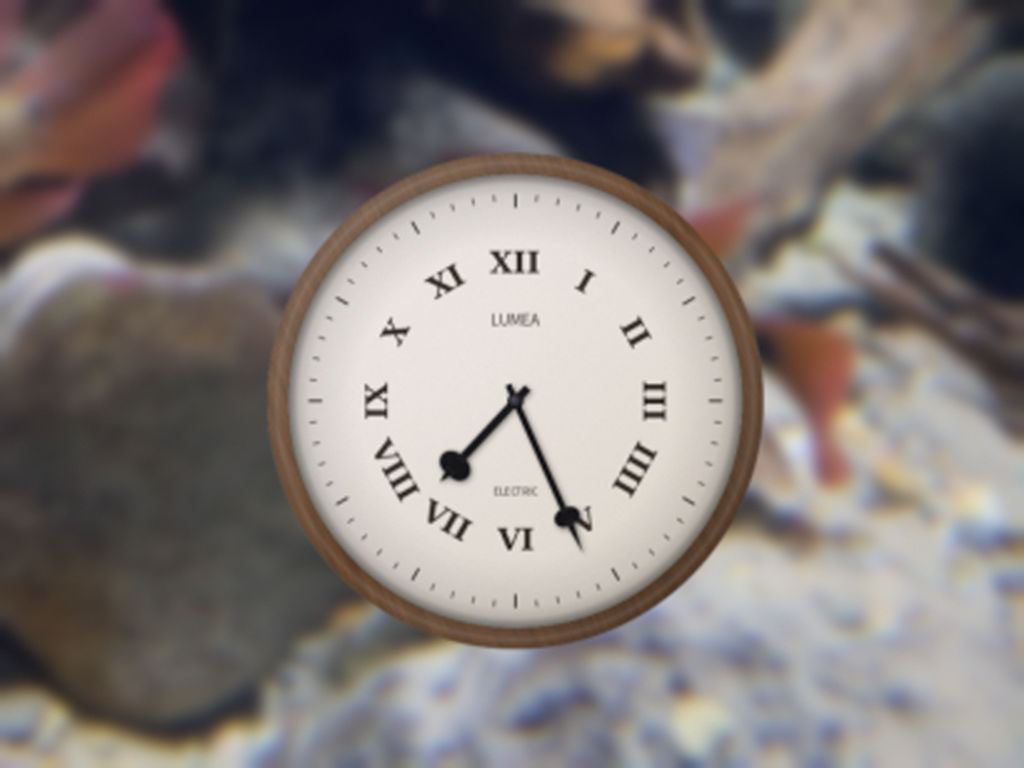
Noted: **7:26**
